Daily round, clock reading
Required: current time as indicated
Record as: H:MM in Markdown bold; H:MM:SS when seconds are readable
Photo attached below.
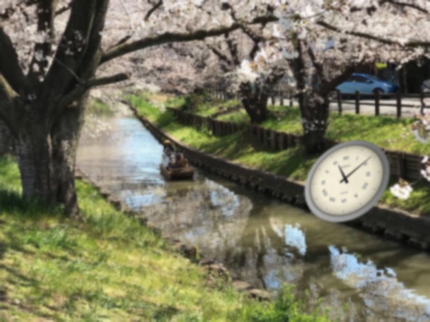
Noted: **11:09**
